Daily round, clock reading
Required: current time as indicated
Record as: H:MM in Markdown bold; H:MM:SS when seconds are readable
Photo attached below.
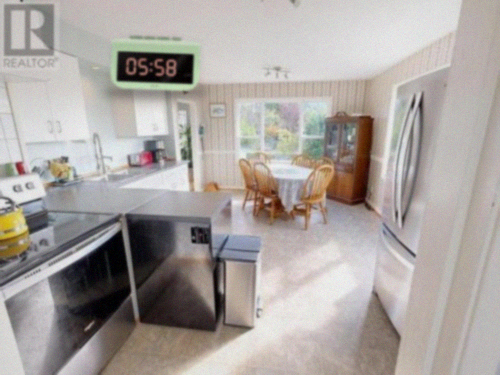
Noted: **5:58**
